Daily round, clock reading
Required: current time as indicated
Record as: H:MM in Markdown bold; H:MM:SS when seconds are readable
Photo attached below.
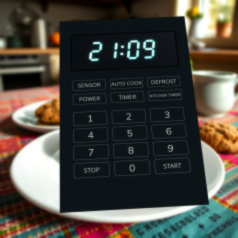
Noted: **21:09**
